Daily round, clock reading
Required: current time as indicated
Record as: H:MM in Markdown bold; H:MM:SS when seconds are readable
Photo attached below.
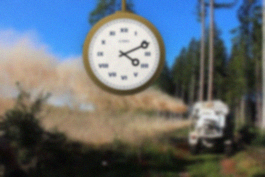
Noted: **4:11**
